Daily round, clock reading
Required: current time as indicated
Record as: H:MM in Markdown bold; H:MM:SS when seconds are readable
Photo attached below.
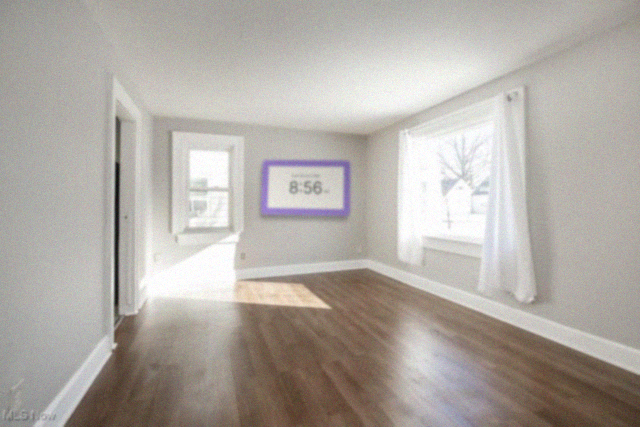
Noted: **8:56**
